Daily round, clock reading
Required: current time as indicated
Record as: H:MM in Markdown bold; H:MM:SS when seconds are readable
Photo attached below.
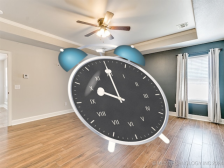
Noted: **10:00**
